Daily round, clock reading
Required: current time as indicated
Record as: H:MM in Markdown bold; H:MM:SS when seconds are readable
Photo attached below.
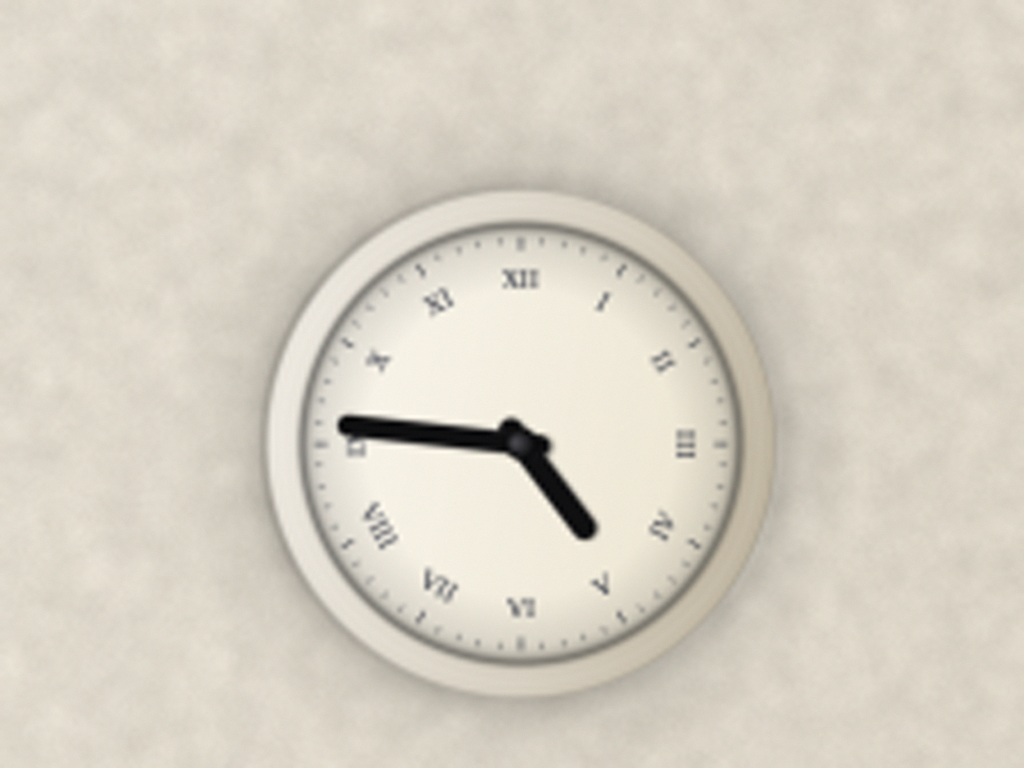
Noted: **4:46**
